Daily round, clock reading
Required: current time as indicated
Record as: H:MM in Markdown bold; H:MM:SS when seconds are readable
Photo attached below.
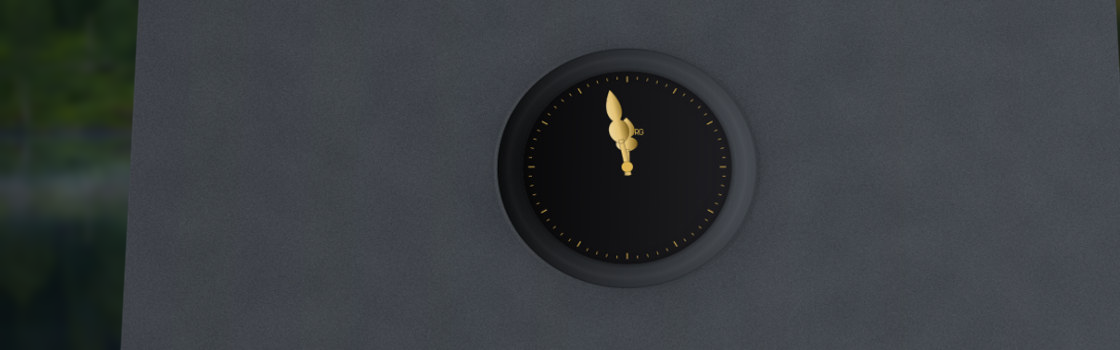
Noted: **11:58**
